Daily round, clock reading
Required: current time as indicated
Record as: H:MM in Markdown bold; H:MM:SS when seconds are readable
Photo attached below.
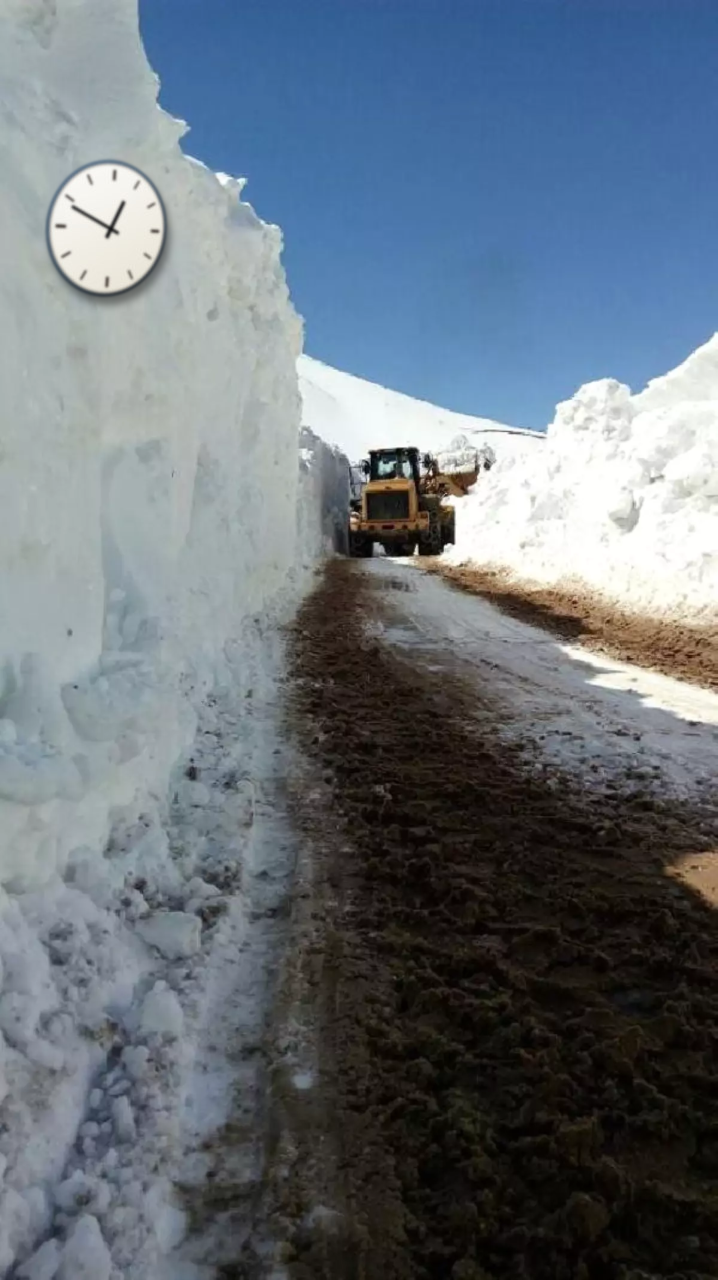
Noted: **12:49**
